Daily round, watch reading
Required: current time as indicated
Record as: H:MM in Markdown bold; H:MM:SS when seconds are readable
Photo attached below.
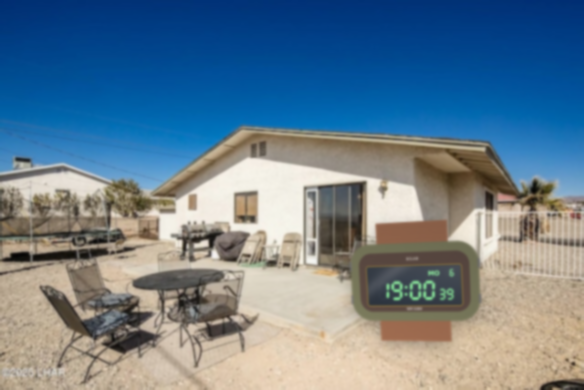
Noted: **19:00**
